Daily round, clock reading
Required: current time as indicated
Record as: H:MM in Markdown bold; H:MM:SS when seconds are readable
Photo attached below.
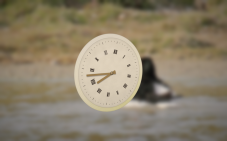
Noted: **7:43**
